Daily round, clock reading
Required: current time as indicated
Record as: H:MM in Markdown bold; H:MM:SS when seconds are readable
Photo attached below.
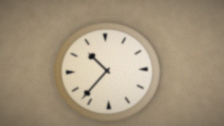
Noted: **10:37**
